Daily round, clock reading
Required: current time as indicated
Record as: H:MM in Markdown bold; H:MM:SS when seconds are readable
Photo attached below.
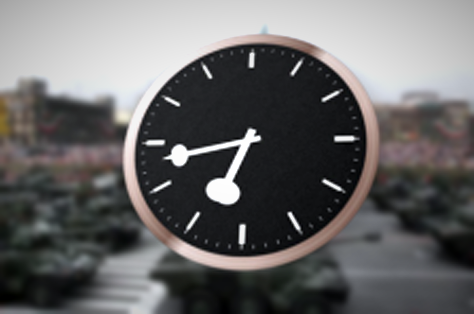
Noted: **6:43**
